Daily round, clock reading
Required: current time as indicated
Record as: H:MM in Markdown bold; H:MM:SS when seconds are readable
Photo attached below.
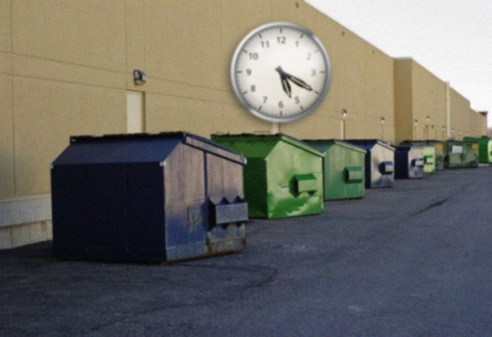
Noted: **5:20**
